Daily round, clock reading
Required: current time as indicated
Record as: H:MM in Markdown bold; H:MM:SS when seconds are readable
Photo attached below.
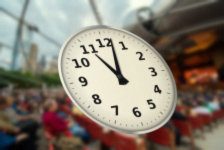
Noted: **11:02**
